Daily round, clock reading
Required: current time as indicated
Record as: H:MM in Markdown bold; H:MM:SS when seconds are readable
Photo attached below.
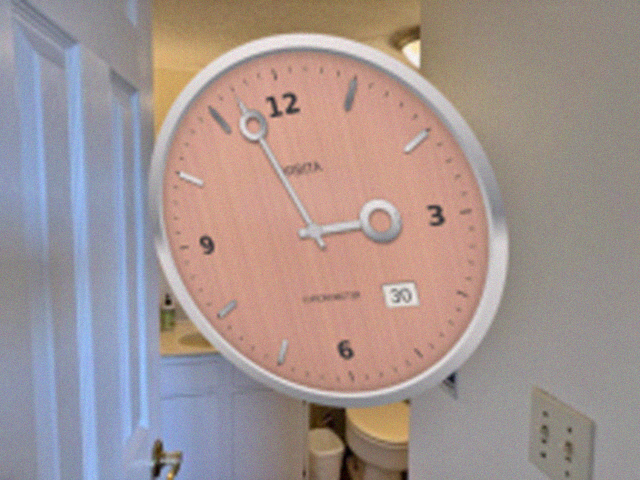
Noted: **2:57**
